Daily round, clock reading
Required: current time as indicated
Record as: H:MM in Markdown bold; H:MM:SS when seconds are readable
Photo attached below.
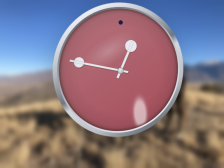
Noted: **12:47**
